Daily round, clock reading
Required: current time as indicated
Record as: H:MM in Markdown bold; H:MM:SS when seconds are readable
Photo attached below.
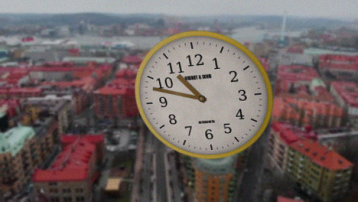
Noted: **10:48**
